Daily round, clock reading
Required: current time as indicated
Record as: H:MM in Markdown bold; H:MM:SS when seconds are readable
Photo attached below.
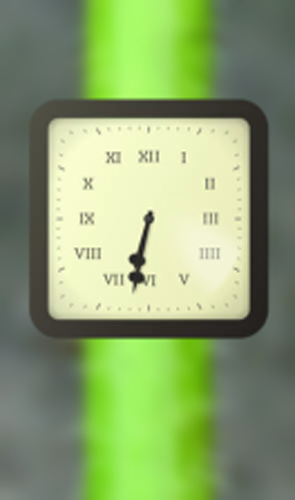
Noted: **6:32**
